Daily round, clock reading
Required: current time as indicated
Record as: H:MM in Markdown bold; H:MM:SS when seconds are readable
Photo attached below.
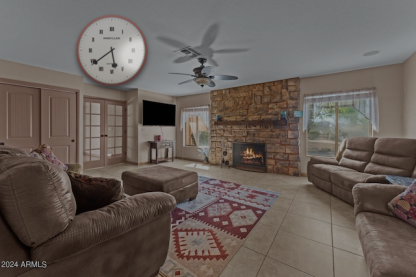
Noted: **5:39**
